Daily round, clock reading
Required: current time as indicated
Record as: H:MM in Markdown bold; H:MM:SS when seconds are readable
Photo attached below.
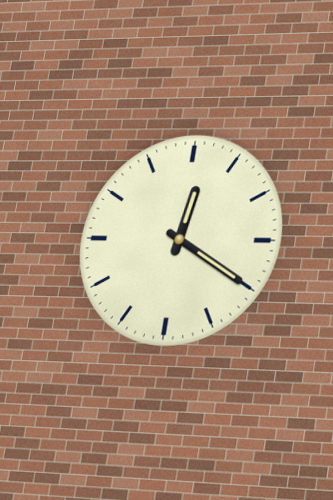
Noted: **12:20**
